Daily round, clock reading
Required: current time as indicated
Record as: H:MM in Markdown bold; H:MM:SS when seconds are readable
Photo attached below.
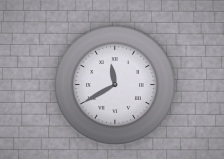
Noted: **11:40**
